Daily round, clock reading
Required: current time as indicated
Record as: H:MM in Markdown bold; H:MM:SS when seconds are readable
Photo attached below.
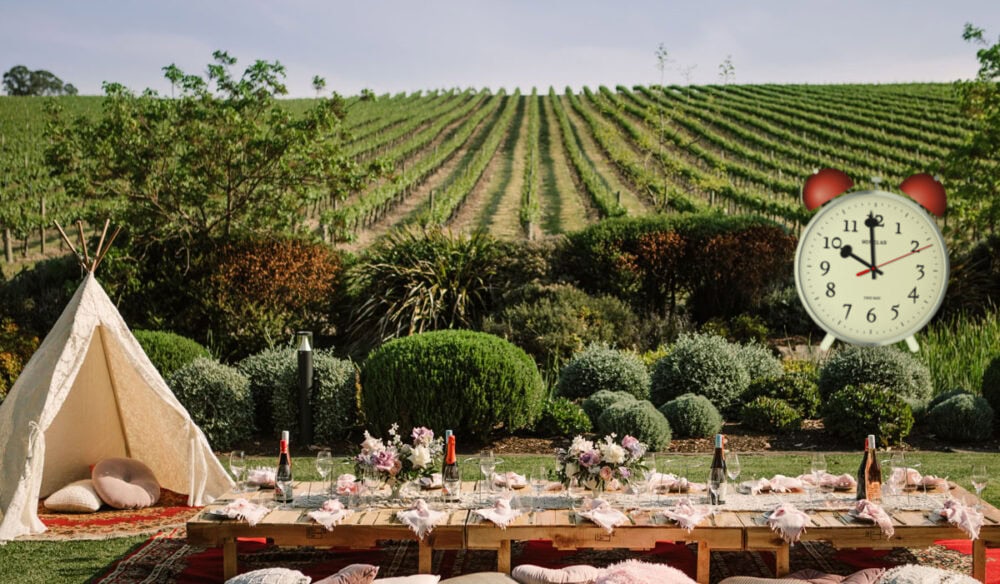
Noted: **9:59:11**
